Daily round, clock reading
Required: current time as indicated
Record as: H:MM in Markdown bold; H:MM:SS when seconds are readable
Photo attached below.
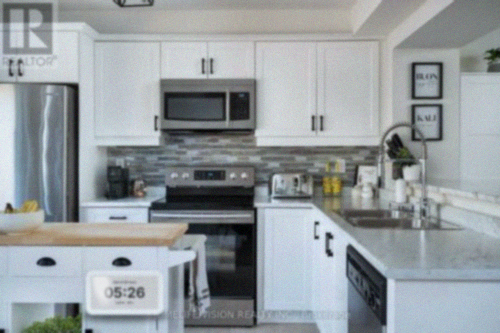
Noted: **5:26**
